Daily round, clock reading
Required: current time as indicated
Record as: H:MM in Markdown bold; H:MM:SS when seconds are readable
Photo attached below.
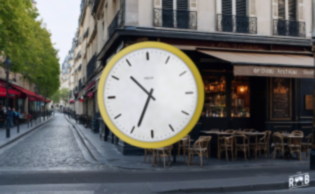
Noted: **10:34**
